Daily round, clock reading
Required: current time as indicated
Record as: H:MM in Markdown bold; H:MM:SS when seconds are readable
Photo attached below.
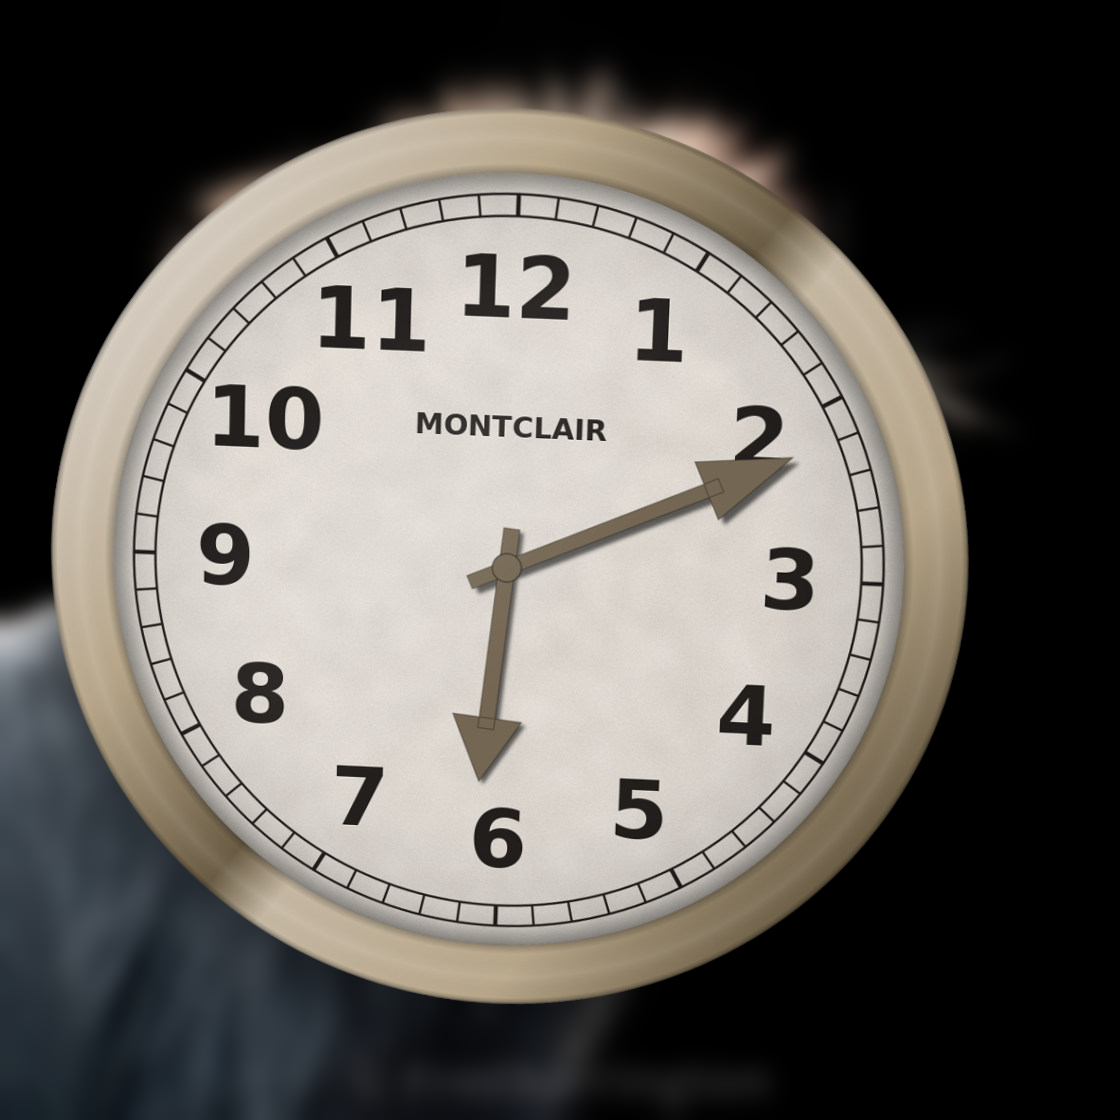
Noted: **6:11**
